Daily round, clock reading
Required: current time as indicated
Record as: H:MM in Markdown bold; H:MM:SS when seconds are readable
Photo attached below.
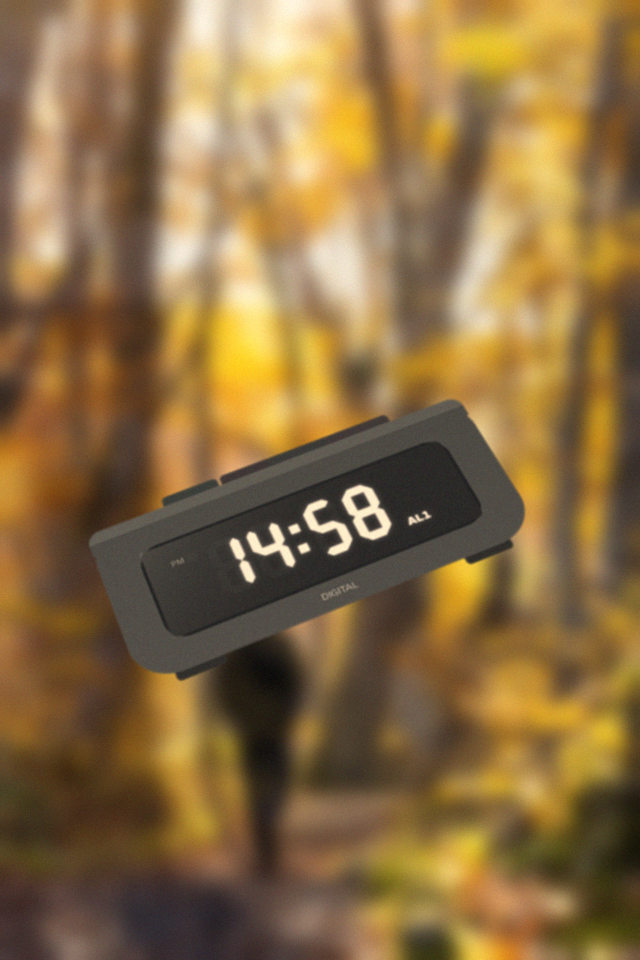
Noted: **14:58**
